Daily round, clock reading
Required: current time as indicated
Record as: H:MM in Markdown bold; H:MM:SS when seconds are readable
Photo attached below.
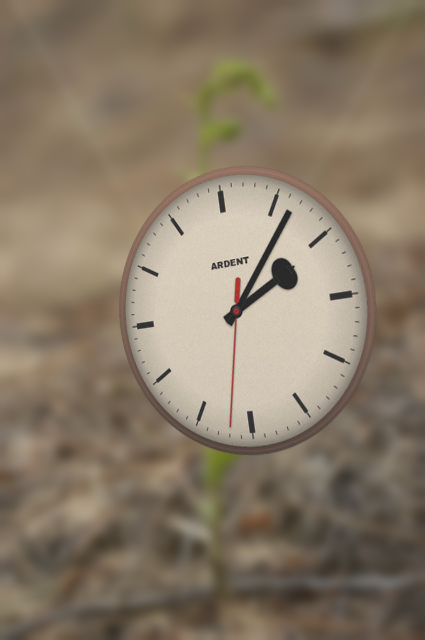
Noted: **2:06:32**
